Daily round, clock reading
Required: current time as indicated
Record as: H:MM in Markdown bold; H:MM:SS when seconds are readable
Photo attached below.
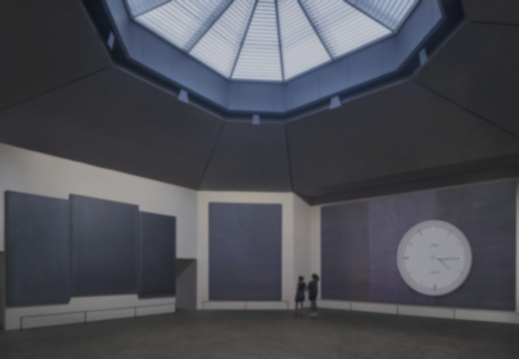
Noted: **4:15**
